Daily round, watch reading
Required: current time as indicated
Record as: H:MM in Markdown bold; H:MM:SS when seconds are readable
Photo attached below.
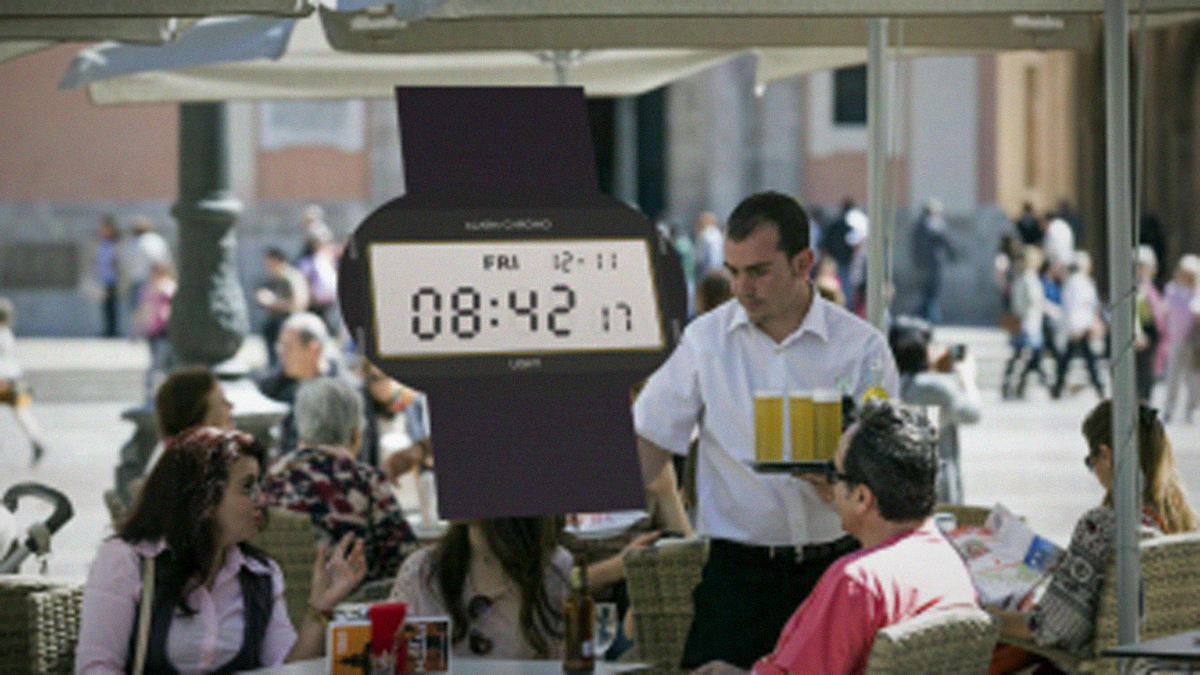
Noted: **8:42:17**
